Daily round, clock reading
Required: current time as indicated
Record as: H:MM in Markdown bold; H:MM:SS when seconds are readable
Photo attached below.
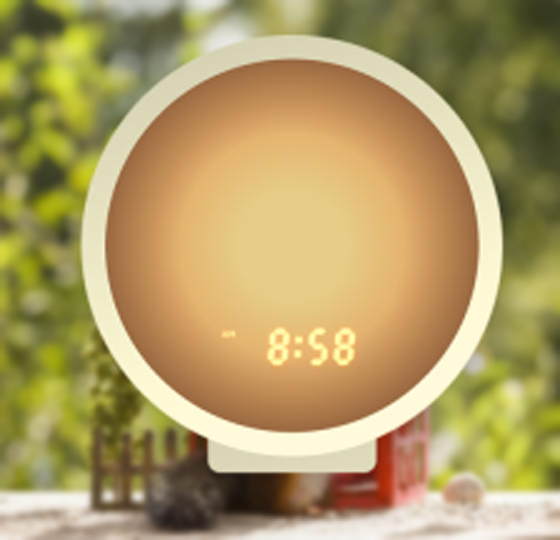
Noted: **8:58**
